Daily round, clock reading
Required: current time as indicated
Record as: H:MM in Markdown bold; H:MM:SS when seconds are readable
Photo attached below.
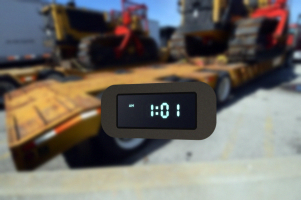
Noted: **1:01**
